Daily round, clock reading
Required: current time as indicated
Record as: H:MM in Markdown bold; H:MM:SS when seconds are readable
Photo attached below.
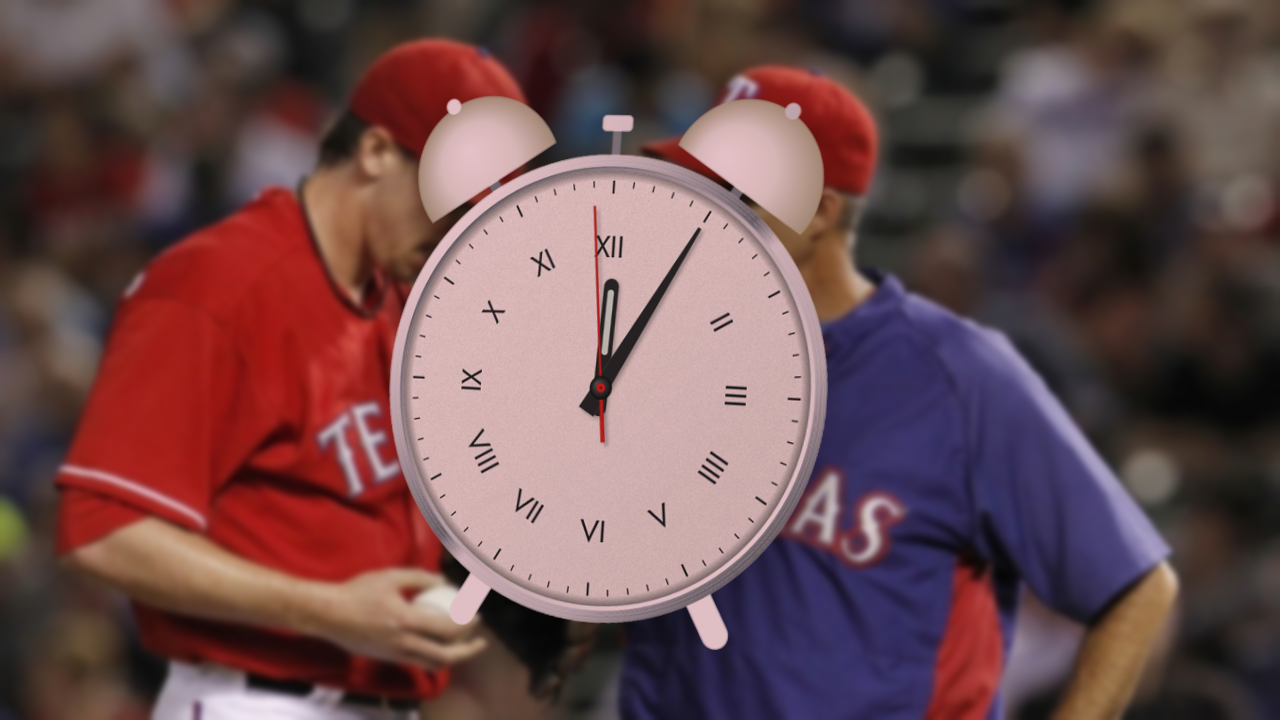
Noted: **12:04:59**
